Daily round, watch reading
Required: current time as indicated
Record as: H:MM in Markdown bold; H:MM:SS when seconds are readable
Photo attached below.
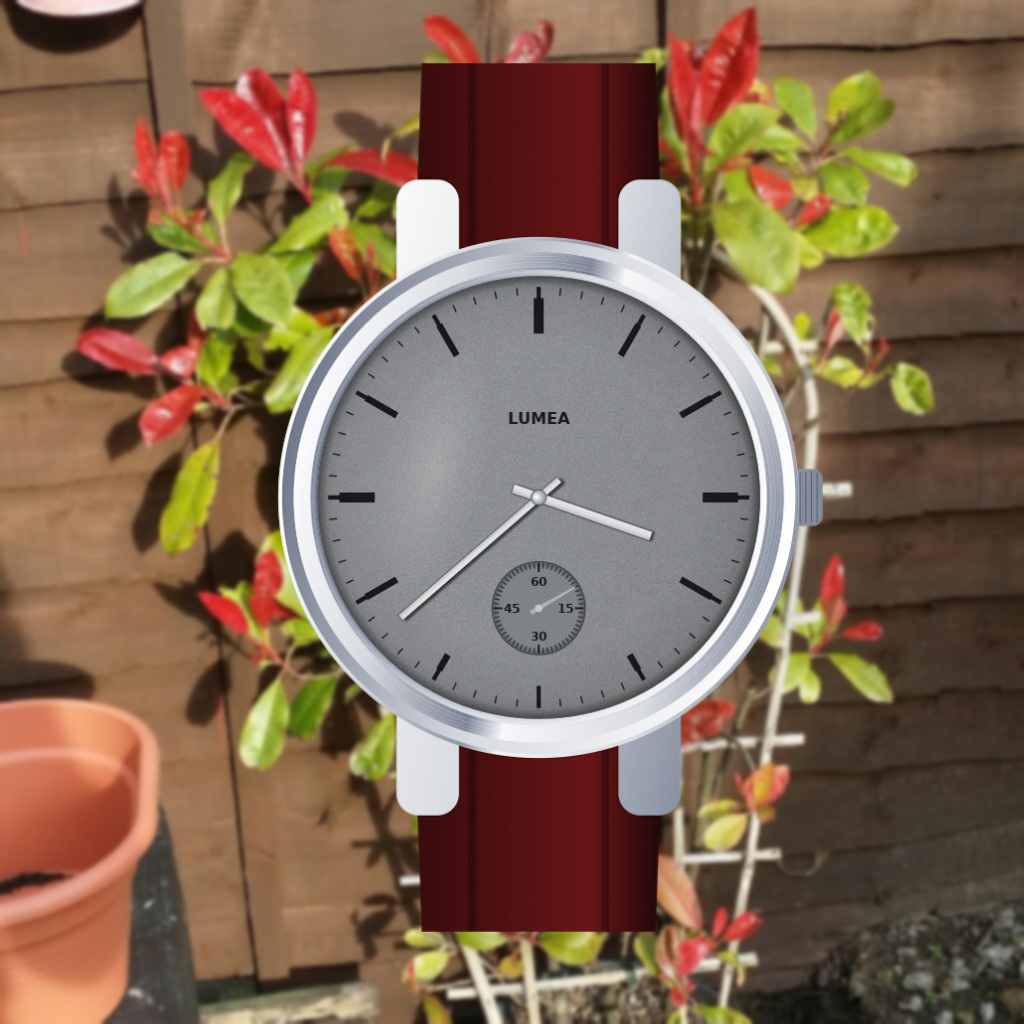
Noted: **3:38:10**
